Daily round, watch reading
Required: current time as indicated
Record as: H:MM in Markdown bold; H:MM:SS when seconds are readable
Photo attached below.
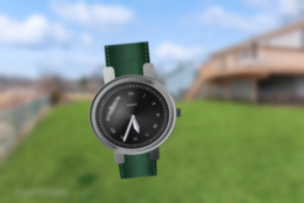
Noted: **5:34**
